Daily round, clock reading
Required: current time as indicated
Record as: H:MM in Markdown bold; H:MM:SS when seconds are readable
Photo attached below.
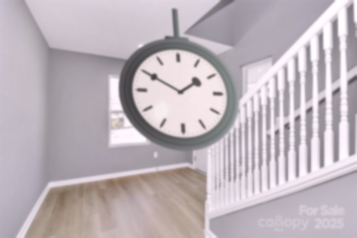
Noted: **1:50**
